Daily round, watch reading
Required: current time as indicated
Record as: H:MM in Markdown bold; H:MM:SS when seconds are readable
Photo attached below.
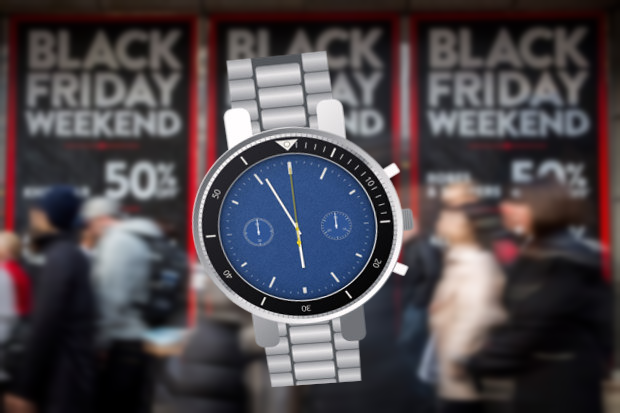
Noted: **5:56**
